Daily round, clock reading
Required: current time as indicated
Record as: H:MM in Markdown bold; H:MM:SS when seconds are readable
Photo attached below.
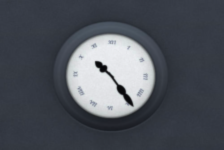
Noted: **10:24**
